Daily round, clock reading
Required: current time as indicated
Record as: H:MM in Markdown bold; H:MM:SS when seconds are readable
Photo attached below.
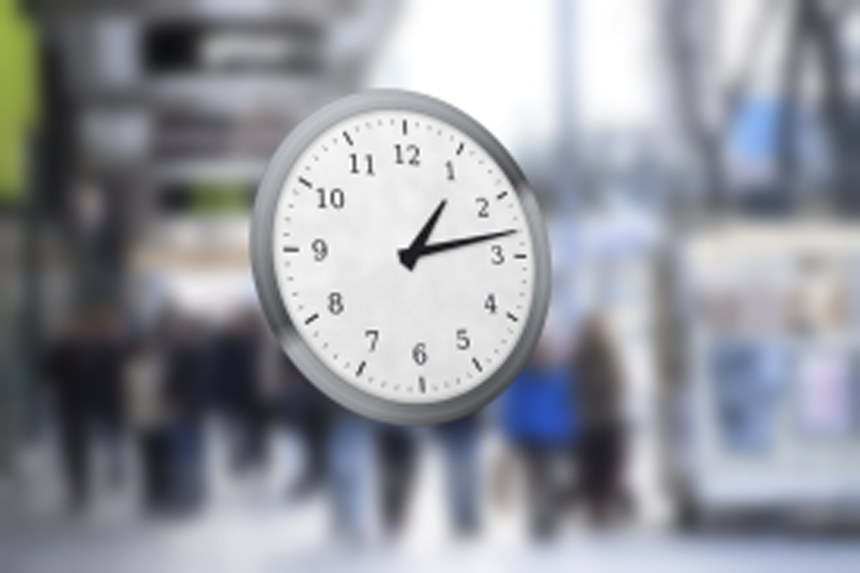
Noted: **1:13**
